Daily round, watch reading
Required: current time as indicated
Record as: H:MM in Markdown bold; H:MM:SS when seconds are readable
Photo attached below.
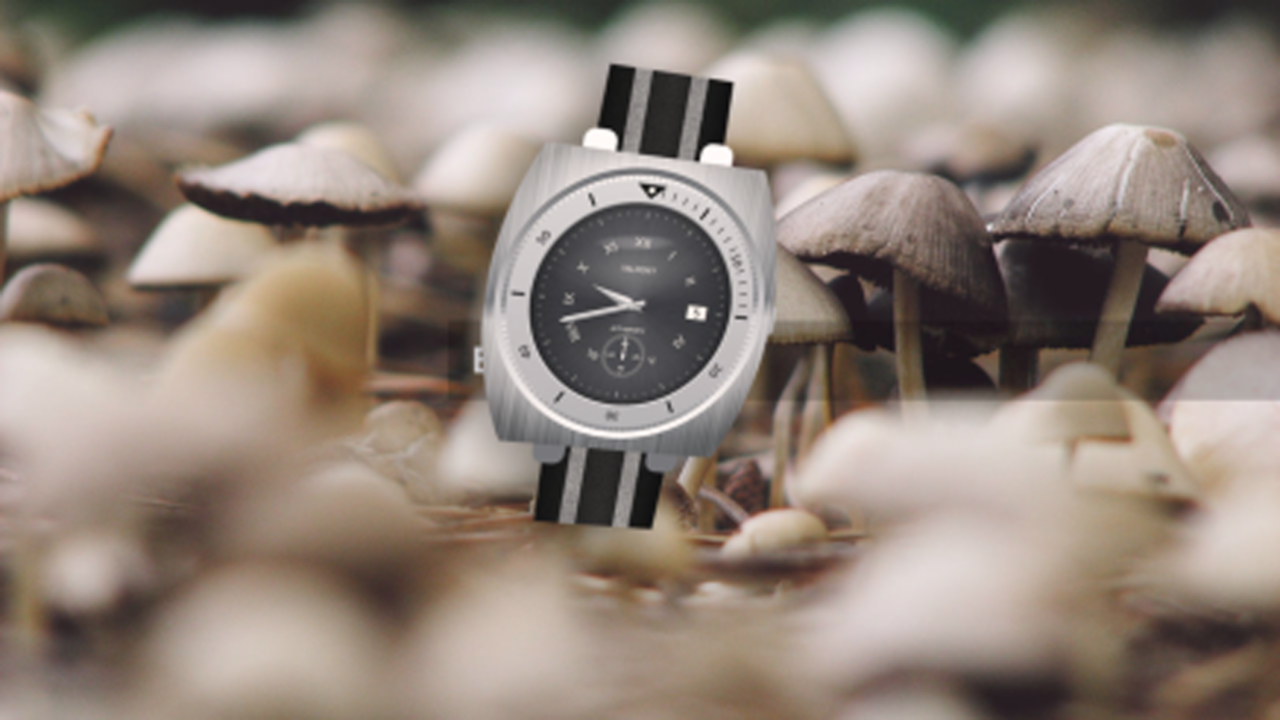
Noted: **9:42**
